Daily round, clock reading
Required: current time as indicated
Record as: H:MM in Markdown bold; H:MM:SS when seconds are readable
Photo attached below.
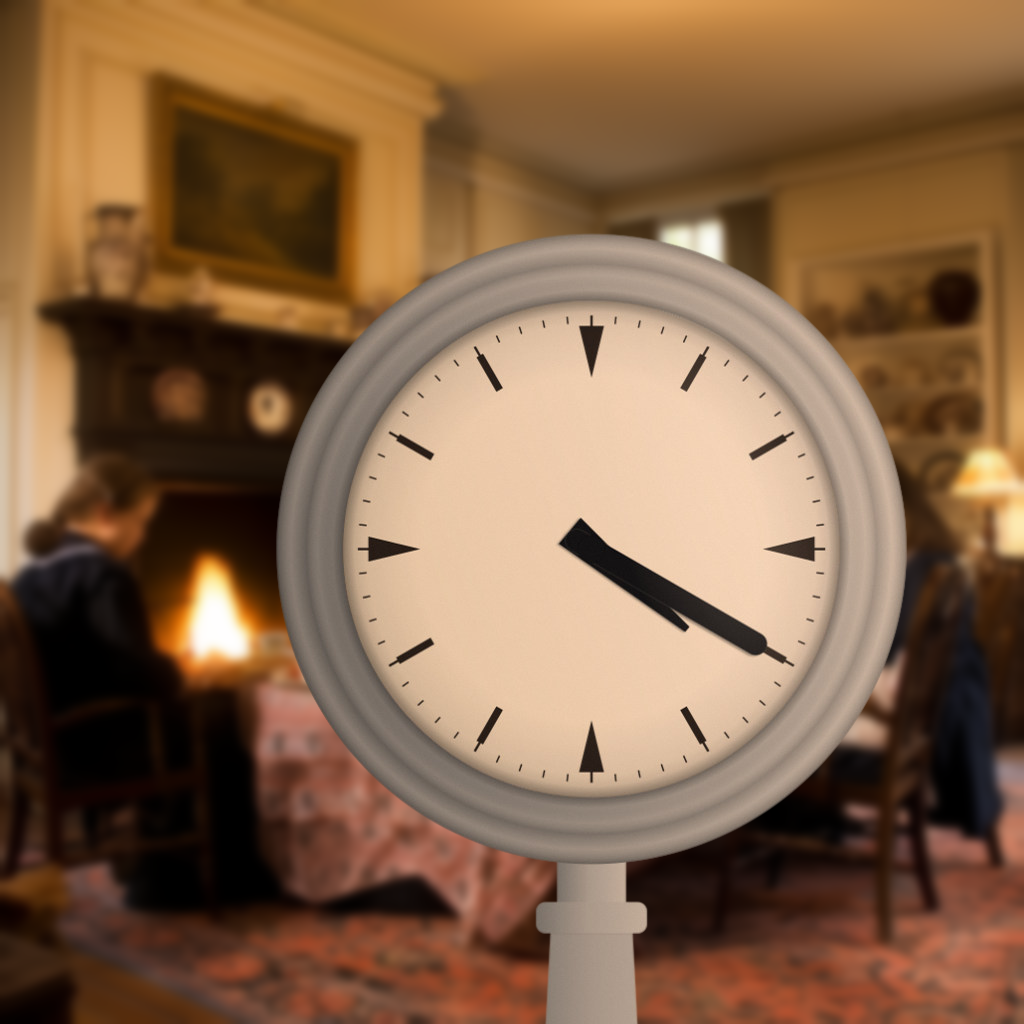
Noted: **4:20**
